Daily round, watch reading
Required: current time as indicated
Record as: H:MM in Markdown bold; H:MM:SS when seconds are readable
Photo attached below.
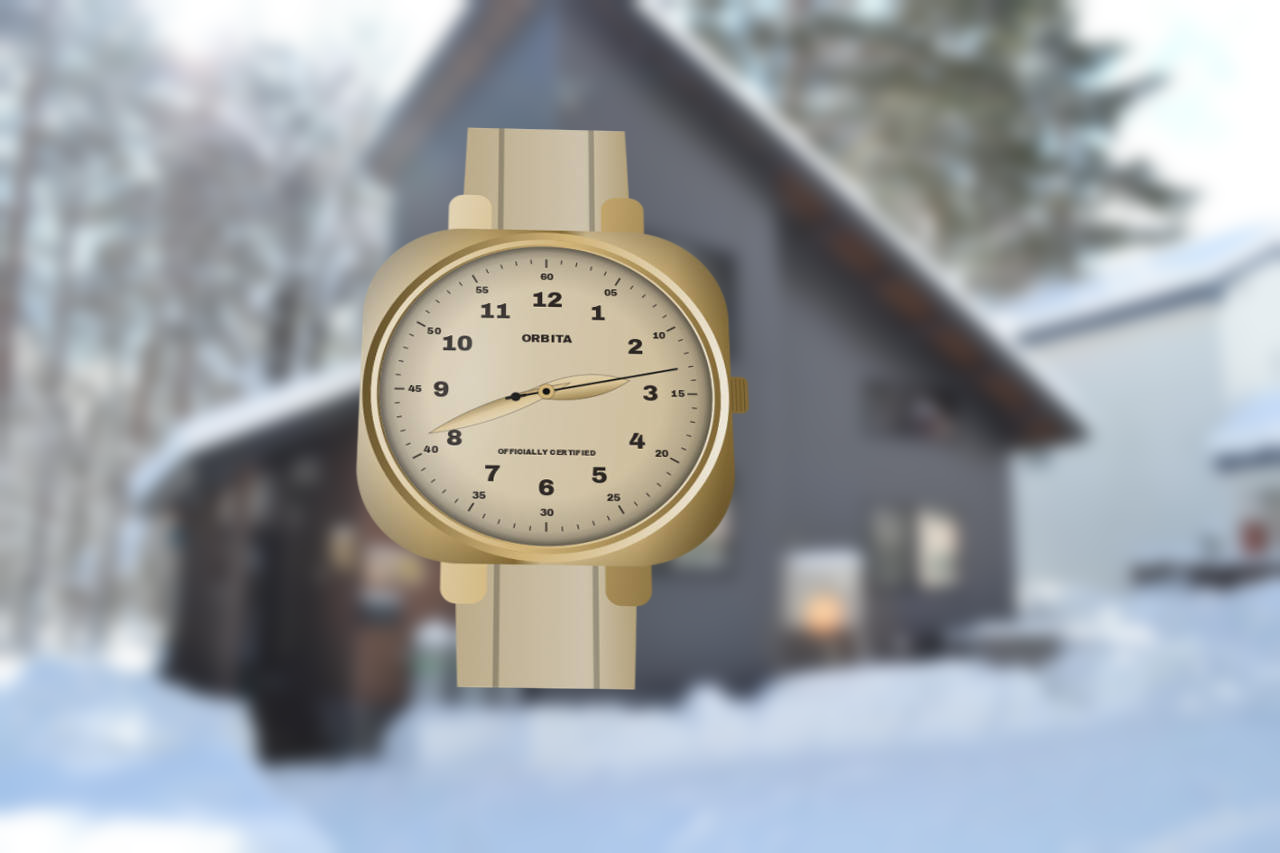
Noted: **2:41:13**
